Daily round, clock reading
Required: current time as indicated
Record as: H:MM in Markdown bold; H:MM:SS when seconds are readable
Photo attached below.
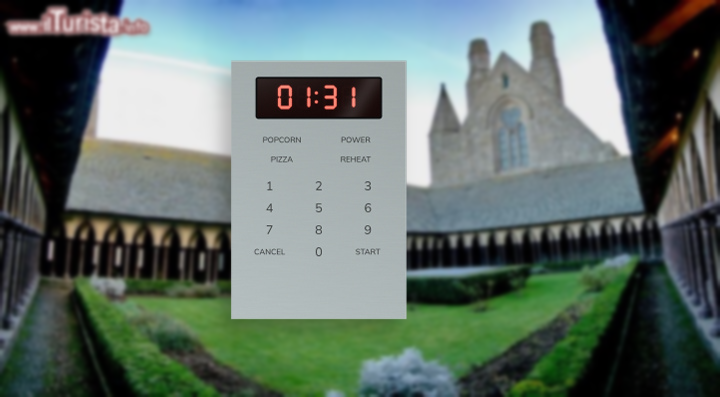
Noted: **1:31**
